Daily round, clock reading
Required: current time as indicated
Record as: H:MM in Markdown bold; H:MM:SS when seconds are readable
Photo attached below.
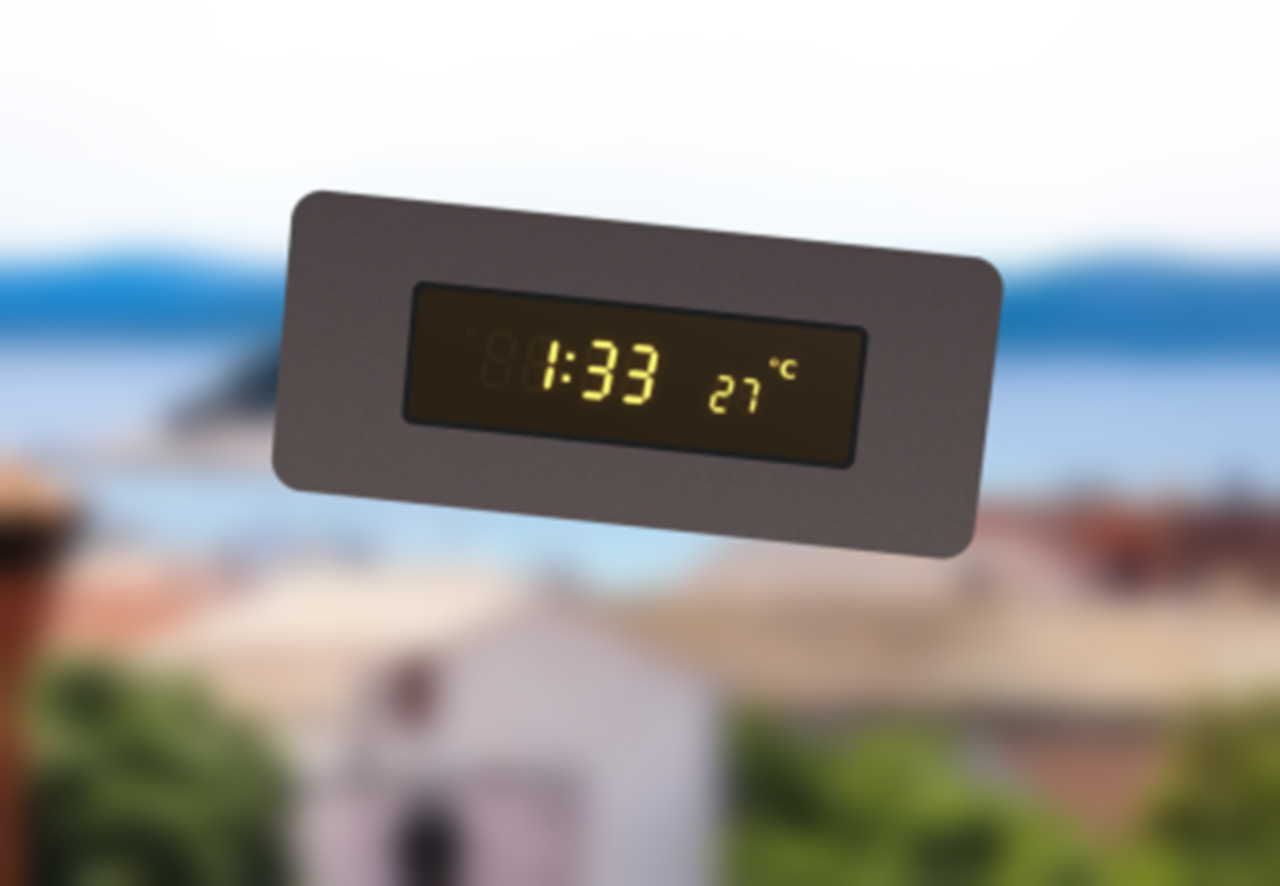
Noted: **1:33**
